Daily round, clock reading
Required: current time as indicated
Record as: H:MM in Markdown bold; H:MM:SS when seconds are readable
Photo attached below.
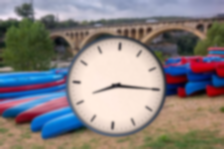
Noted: **8:15**
